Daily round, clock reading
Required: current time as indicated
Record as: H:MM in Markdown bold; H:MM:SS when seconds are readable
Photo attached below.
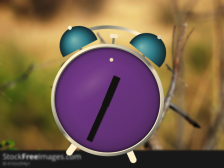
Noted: **12:33**
